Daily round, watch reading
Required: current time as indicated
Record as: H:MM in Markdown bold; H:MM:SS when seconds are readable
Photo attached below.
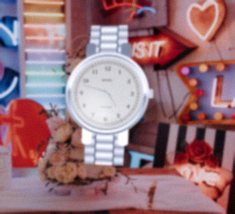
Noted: **4:48**
